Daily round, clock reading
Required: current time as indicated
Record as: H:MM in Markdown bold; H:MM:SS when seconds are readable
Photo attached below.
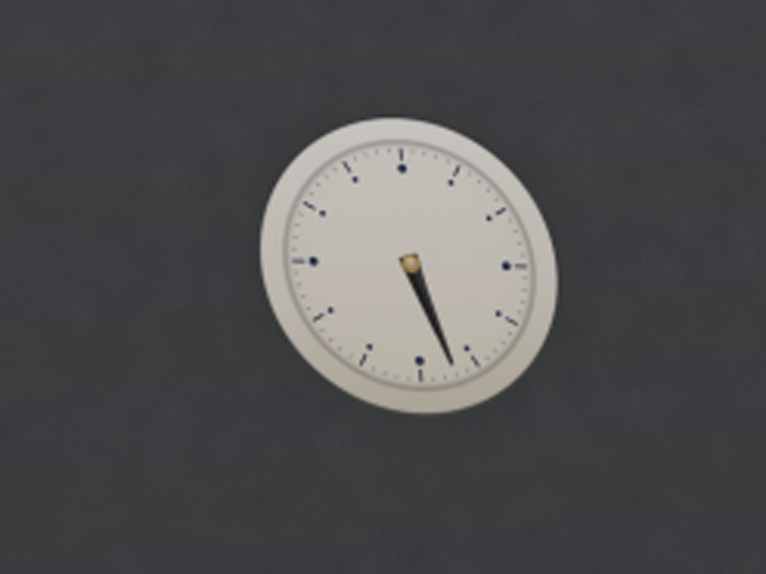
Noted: **5:27**
